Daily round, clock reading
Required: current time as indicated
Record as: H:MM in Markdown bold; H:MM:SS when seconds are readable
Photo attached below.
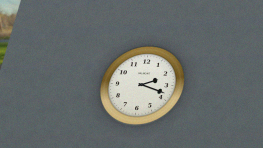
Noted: **2:18**
